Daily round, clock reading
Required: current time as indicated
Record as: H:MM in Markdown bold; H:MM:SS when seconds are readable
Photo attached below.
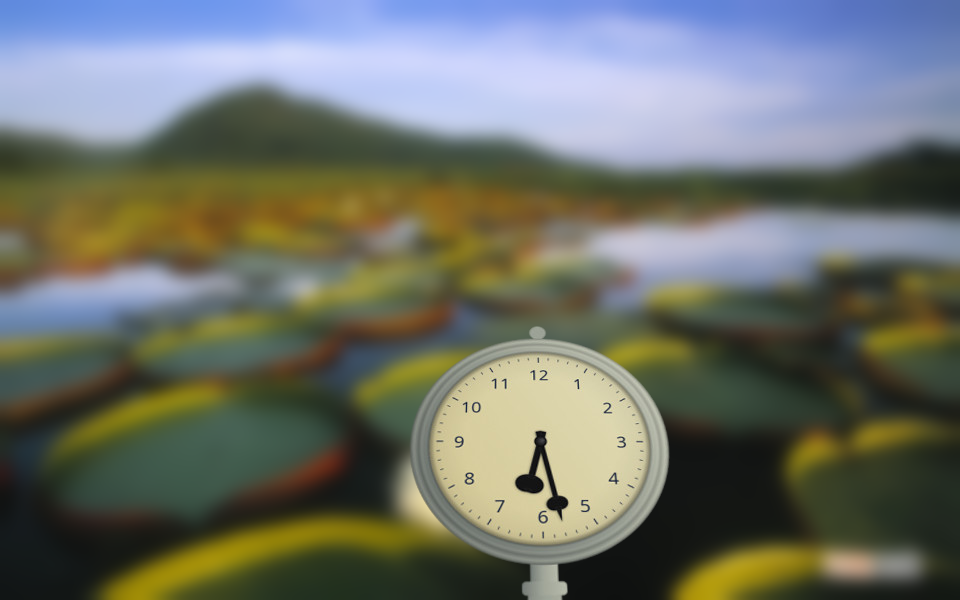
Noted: **6:28**
